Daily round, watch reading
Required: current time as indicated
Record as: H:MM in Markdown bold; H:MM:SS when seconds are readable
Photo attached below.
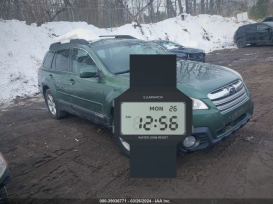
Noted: **12:56**
